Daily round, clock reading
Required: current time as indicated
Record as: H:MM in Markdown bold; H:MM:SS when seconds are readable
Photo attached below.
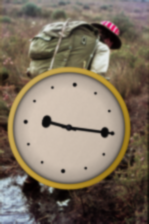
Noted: **9:15**
